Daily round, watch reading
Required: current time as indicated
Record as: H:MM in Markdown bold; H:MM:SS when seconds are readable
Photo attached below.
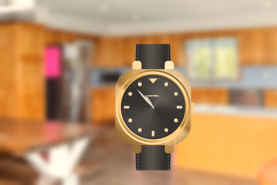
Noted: **10:53**
